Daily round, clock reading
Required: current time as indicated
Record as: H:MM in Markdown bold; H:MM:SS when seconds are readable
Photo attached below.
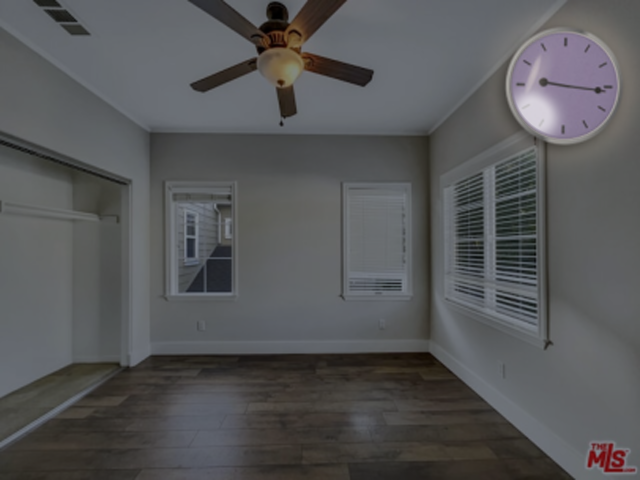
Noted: **9:16**
